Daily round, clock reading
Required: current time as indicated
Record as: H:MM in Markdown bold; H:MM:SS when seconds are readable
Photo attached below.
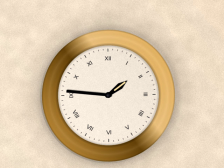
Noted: **1:46**
